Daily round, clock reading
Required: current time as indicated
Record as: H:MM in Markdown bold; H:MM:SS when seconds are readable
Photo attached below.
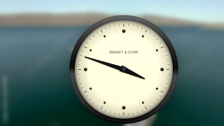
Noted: **3:48**
